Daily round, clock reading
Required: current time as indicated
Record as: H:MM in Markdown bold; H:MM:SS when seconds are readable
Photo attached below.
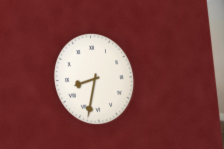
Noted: **8:33**
